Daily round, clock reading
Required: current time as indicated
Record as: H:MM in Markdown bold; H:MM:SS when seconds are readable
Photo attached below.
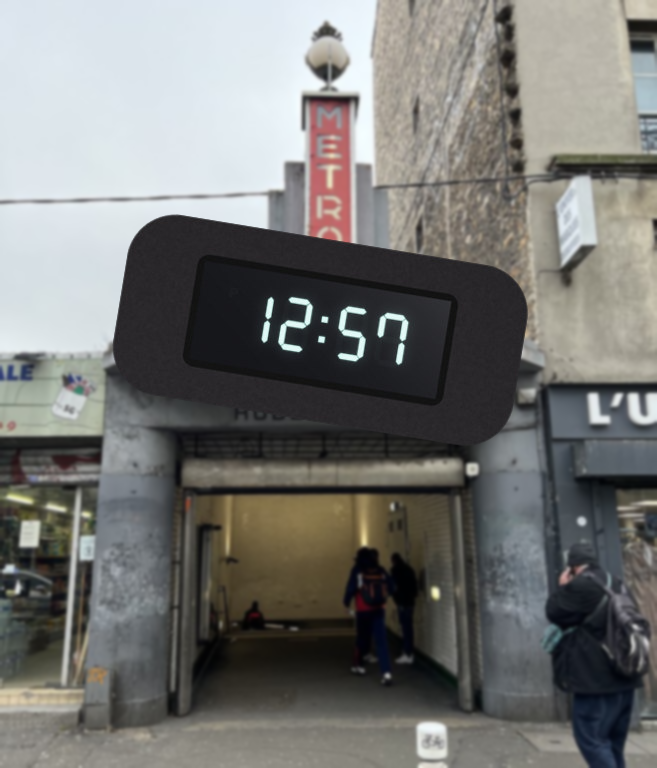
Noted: **12:57**
